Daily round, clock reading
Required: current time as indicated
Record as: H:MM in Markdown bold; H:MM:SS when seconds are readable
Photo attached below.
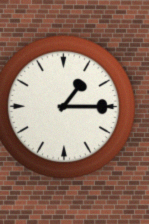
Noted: **1:15**
